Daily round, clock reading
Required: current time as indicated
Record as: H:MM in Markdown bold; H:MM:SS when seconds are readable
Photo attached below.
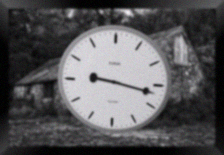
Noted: **9:17**
